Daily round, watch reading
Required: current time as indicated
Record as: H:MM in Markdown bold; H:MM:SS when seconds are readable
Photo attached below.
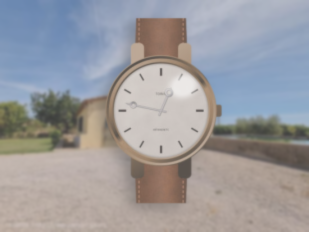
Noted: **12:47**
